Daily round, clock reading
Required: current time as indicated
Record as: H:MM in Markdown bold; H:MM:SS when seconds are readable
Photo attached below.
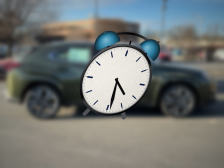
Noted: **4:29**
